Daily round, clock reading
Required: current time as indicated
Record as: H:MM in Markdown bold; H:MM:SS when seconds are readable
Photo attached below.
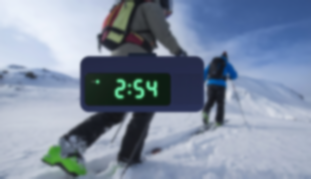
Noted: **2:54**
